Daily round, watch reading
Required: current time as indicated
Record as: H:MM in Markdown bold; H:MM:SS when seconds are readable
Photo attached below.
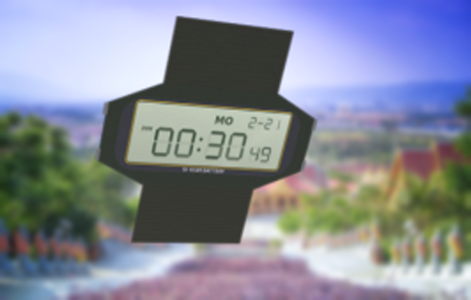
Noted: **0:30:49**
